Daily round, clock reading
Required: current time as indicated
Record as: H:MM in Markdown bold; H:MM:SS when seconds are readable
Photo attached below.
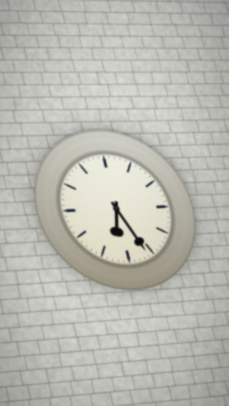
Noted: **6:26**
